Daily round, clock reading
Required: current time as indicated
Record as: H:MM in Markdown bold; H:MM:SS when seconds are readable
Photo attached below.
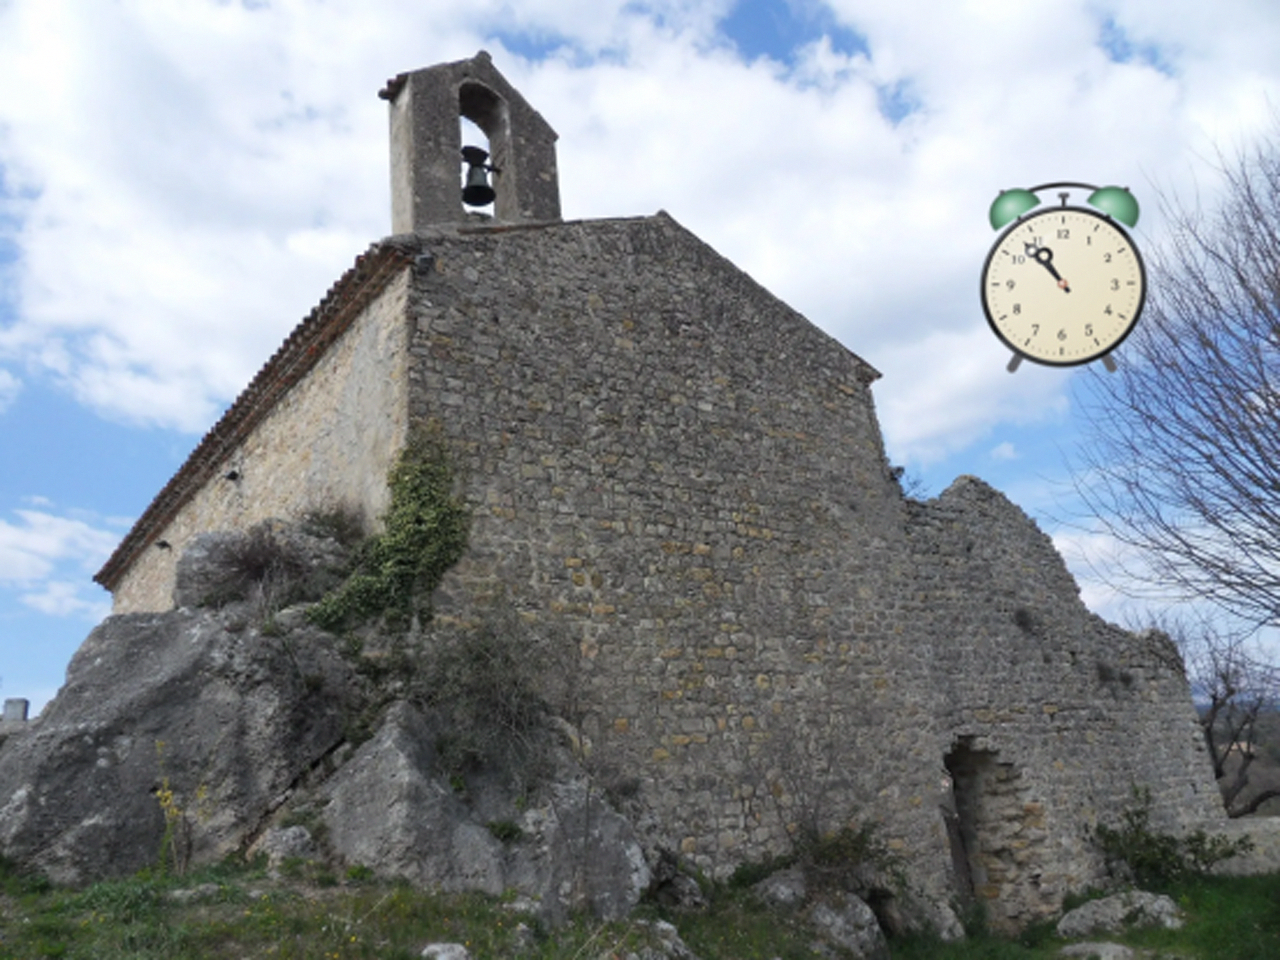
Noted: **10:53**
